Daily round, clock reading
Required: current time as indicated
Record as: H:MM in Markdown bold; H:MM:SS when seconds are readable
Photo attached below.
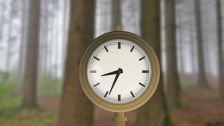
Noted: **8:34**
